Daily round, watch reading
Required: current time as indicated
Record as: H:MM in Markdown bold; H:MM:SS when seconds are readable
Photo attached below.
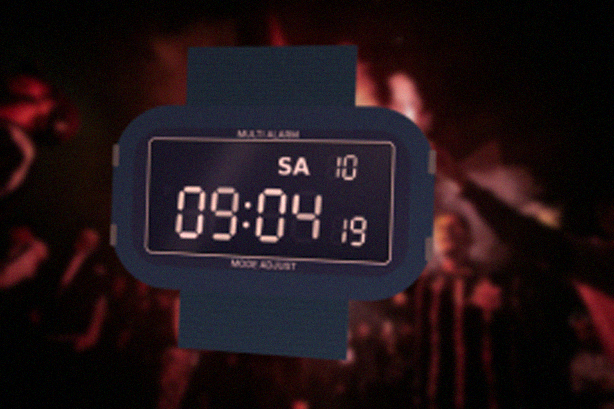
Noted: **9:04:19**
